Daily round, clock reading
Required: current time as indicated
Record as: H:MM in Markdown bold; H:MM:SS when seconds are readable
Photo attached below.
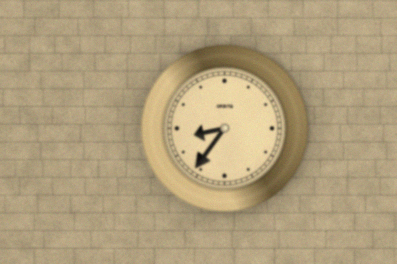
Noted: **8:36**
